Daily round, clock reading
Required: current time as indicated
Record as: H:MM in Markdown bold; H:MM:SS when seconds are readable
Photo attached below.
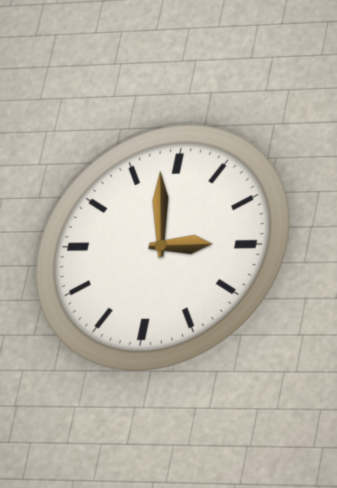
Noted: **2:58**
